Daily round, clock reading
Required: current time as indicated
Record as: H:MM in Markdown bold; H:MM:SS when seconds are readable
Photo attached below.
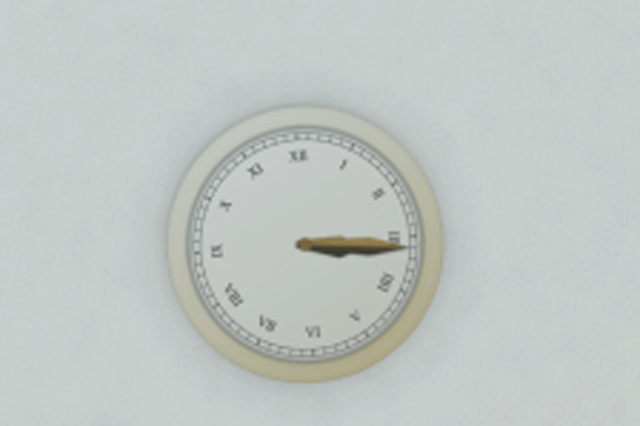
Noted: **3:16**
